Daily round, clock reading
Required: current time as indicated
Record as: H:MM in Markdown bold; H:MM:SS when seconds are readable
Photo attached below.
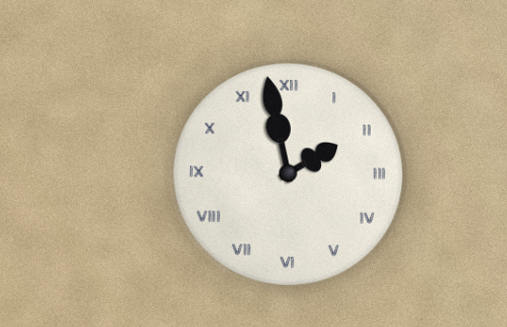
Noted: **1:58**
